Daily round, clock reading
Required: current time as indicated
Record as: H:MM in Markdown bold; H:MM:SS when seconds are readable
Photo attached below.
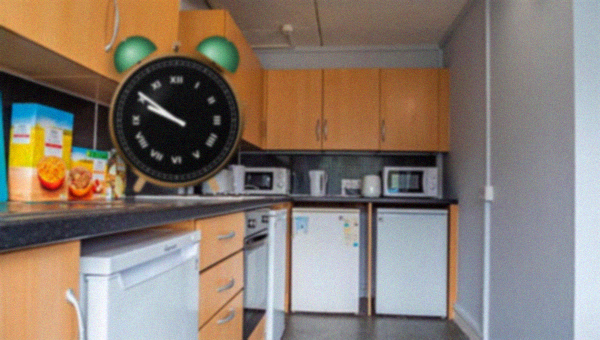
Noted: **9:51**
